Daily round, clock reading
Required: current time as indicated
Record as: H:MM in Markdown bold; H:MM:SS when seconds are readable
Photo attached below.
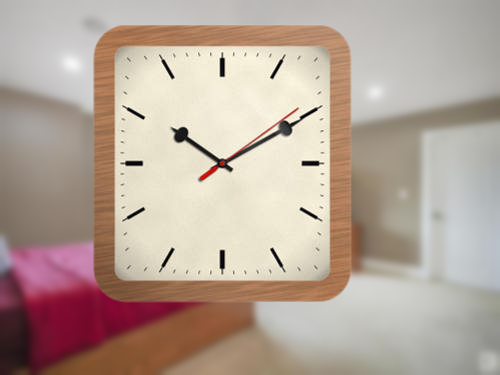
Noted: **10:10:09**
